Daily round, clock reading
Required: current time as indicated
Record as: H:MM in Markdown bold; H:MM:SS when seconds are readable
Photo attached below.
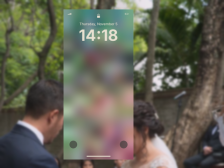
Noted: **14:18**
